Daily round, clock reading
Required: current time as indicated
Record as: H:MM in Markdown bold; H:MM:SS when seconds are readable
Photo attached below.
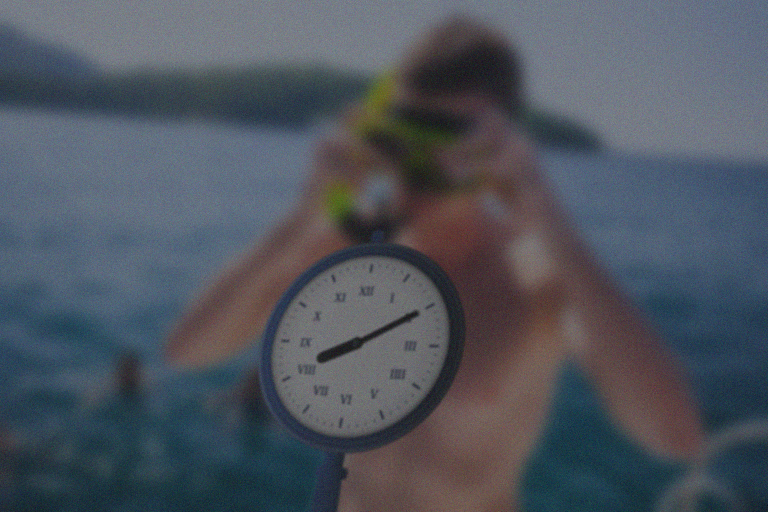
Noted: **8:10**
